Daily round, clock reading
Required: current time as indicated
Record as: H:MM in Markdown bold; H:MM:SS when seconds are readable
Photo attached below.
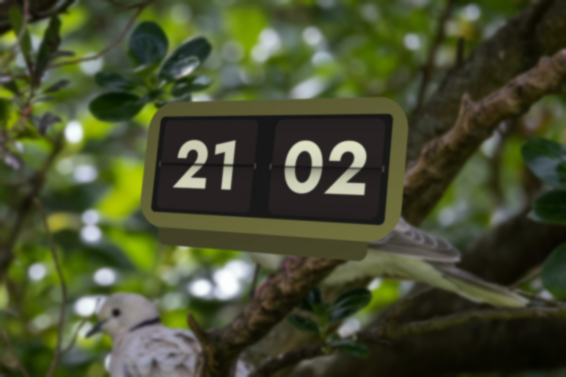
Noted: **21:02**
